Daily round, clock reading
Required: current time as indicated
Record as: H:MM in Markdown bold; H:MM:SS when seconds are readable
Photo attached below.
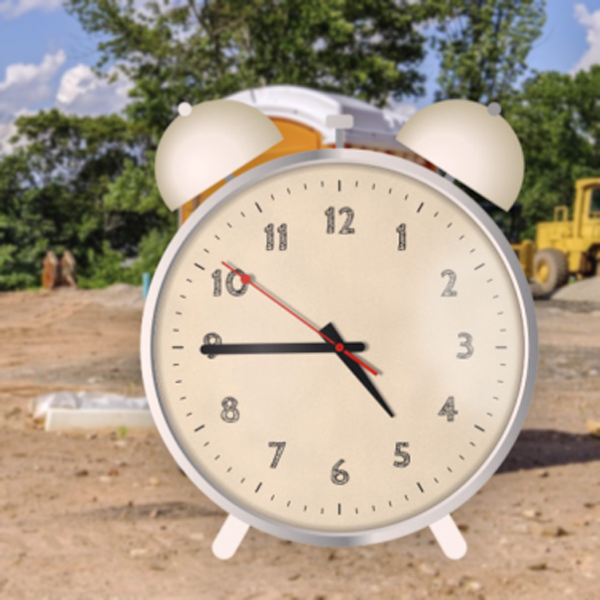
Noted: **4:44:51**
